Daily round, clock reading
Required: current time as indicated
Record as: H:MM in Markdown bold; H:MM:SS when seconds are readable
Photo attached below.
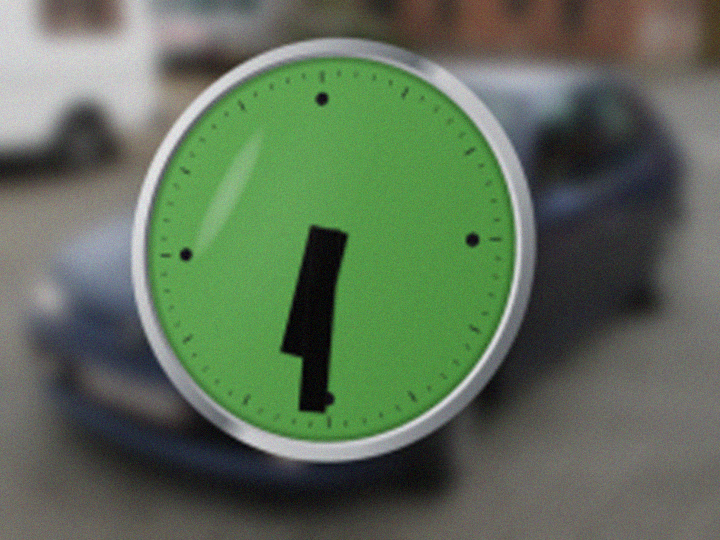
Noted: **6:31**
